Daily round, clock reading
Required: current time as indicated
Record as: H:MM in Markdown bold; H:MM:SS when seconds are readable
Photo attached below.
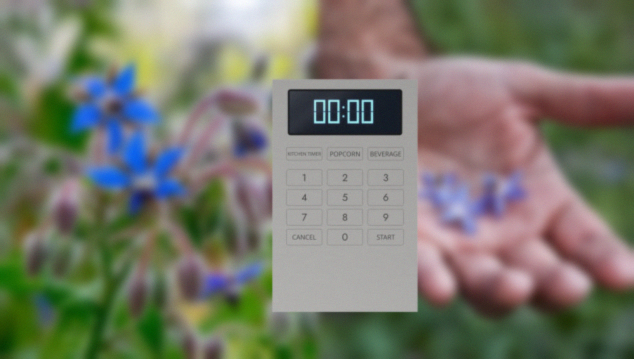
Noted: **0:00**
